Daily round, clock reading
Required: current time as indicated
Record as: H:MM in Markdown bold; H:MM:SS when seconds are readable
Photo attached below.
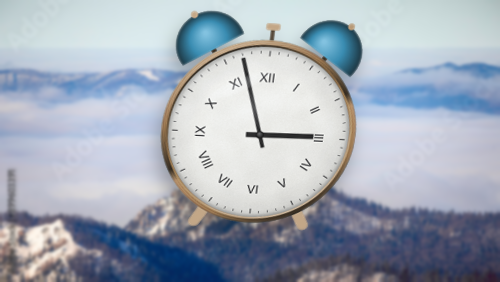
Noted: **2:57**
